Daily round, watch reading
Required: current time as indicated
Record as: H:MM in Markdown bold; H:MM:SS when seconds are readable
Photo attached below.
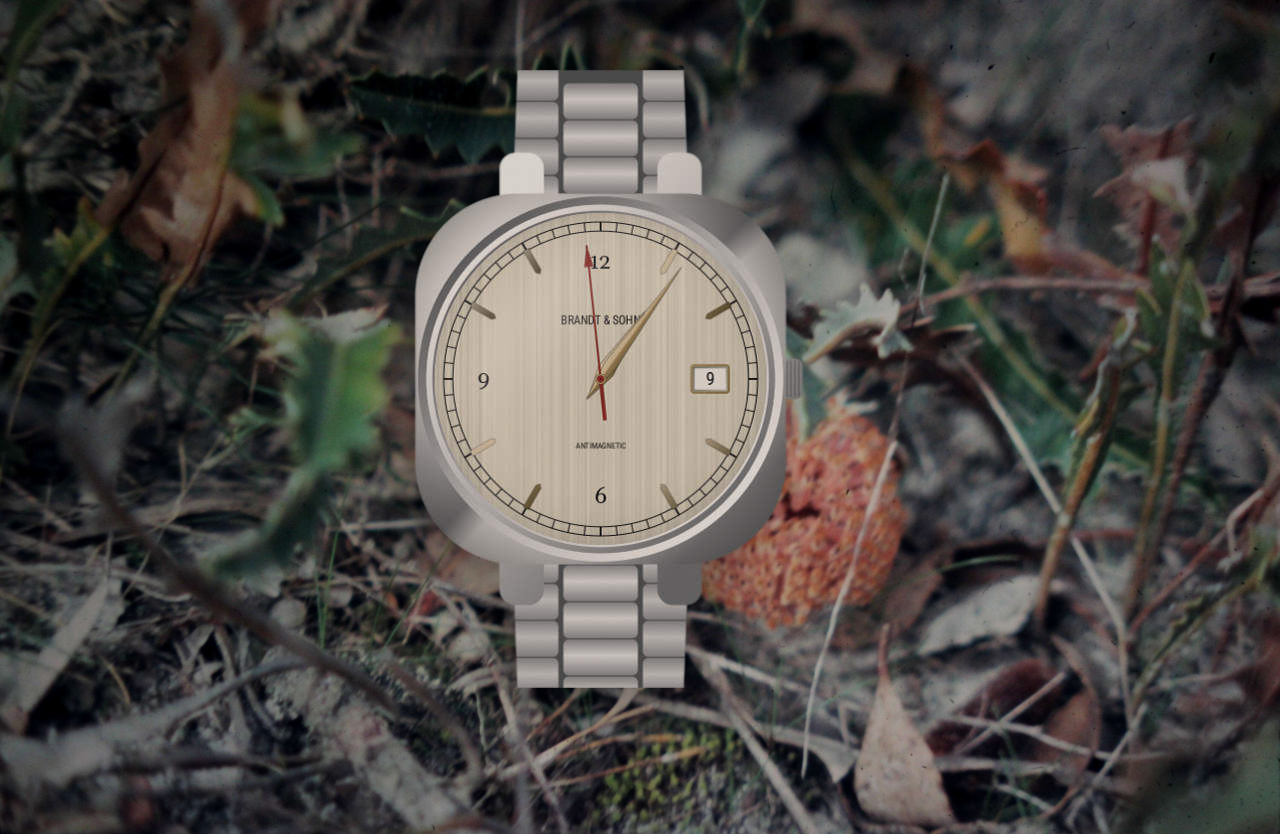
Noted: **1:05:59**
